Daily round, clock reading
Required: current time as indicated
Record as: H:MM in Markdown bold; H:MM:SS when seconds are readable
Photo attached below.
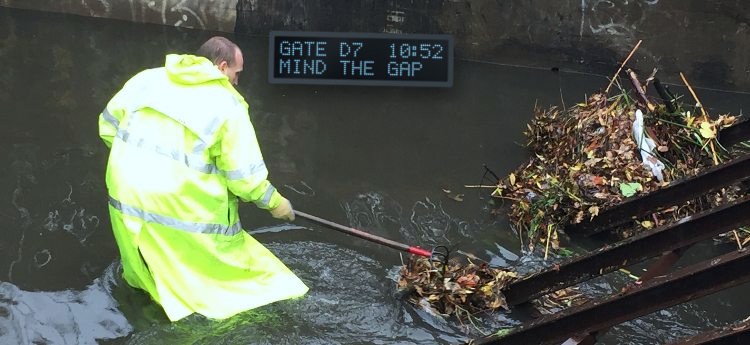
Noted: **10:52**
